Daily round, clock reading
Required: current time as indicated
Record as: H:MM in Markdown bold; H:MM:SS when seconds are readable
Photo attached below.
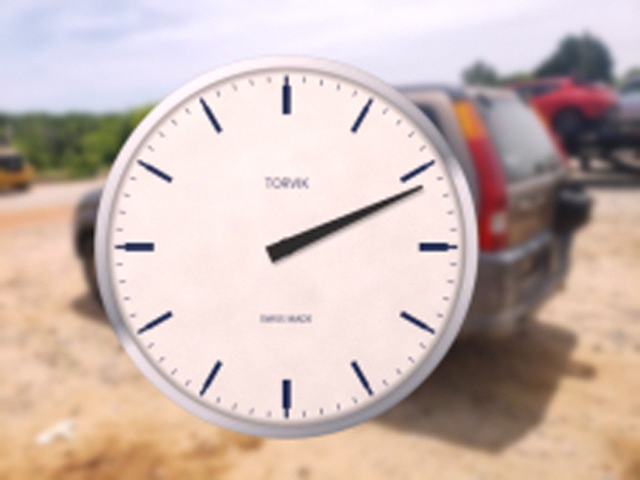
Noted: **2:11**
